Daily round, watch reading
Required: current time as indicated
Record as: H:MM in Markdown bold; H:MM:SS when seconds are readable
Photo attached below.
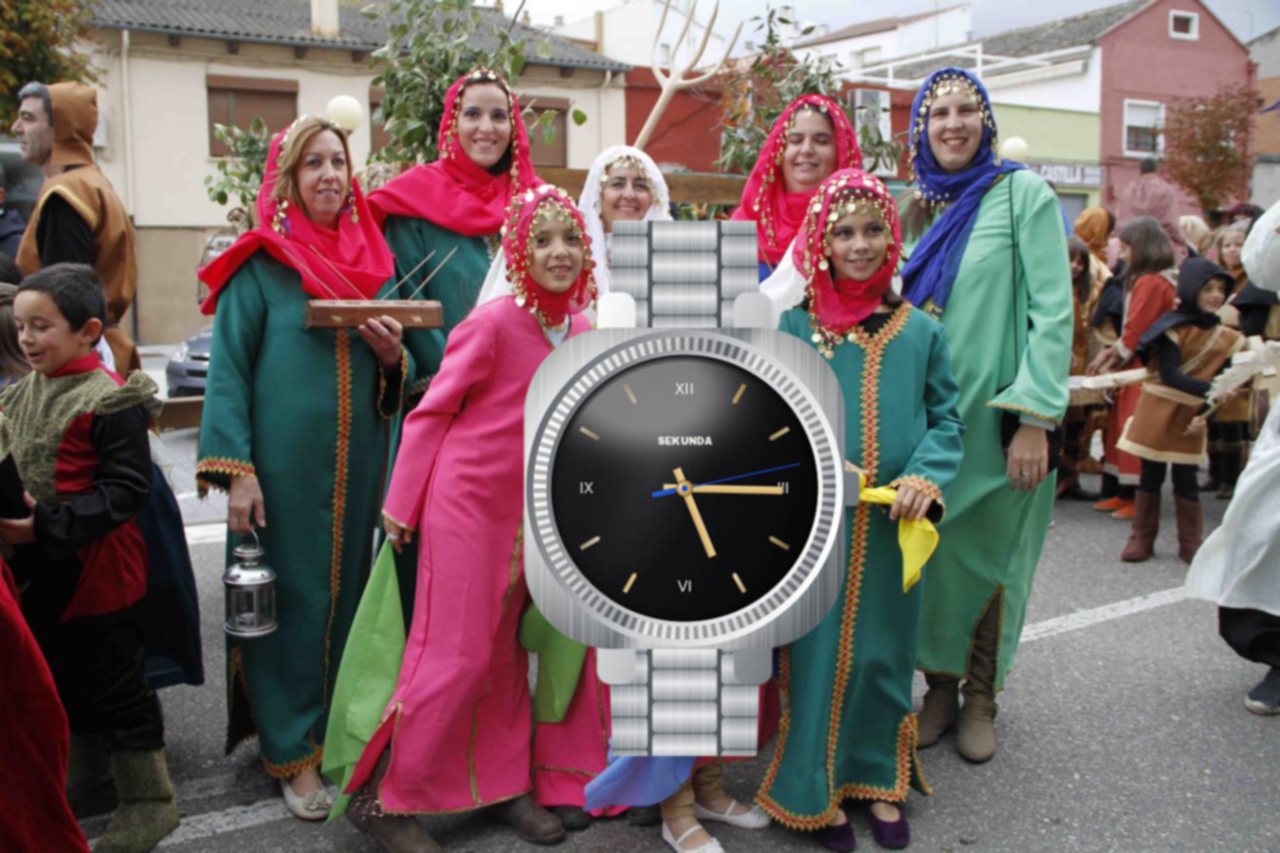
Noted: **5:15:13**
